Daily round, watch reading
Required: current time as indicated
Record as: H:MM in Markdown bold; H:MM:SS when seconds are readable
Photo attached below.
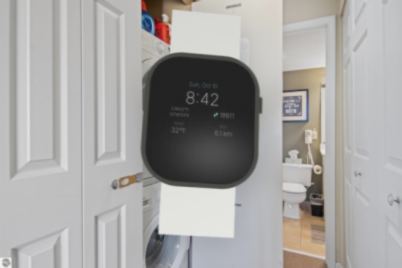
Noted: **8:42**
